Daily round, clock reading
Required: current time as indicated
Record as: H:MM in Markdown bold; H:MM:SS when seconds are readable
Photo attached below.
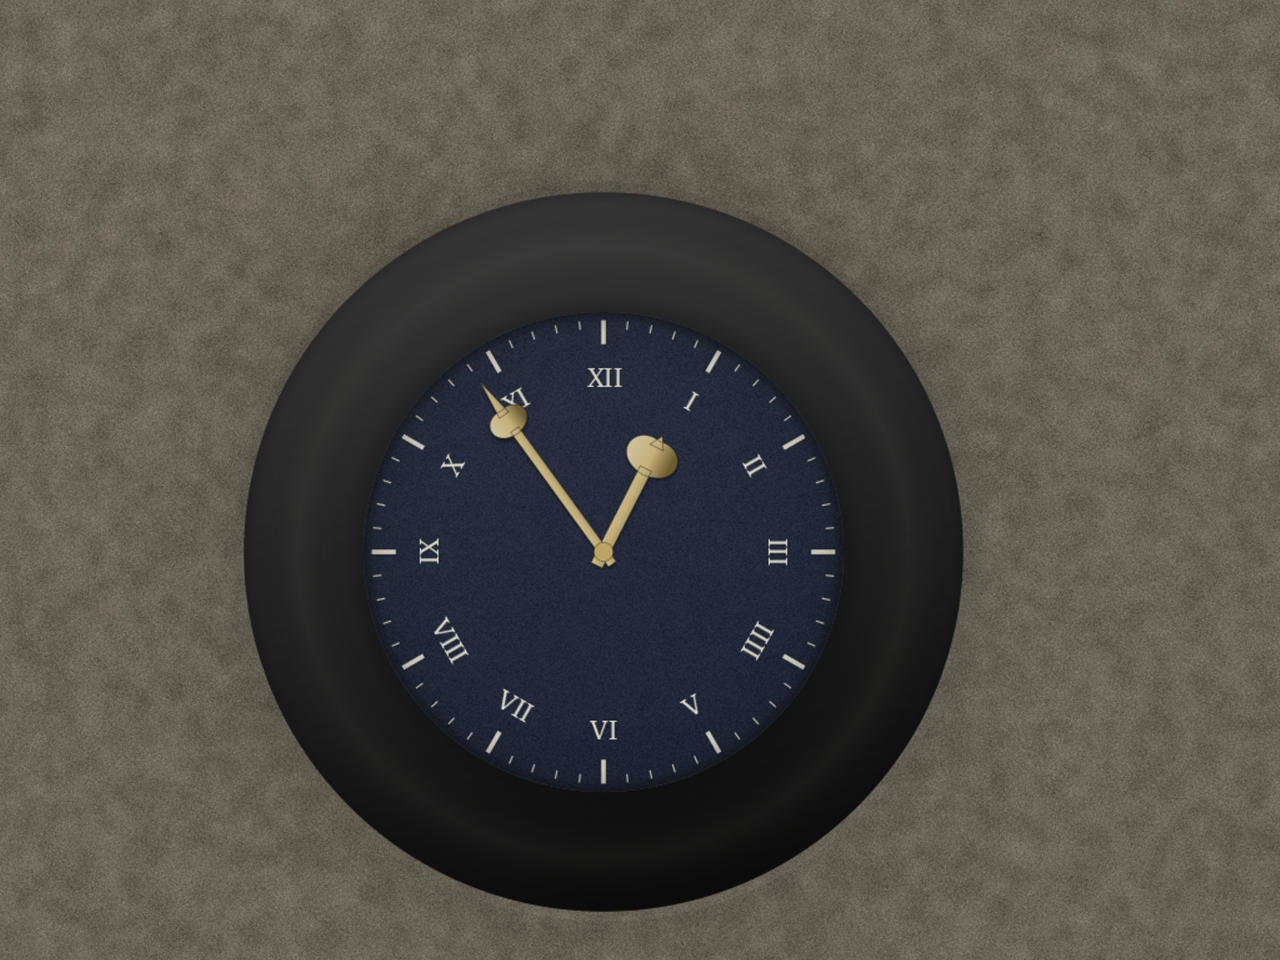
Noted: **12:54**
